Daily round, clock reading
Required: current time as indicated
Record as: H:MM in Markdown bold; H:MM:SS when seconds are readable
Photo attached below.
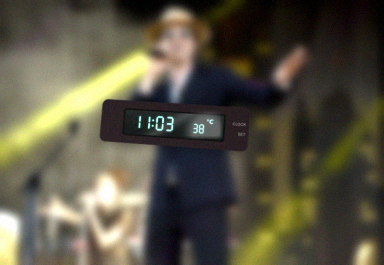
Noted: **11:03**
